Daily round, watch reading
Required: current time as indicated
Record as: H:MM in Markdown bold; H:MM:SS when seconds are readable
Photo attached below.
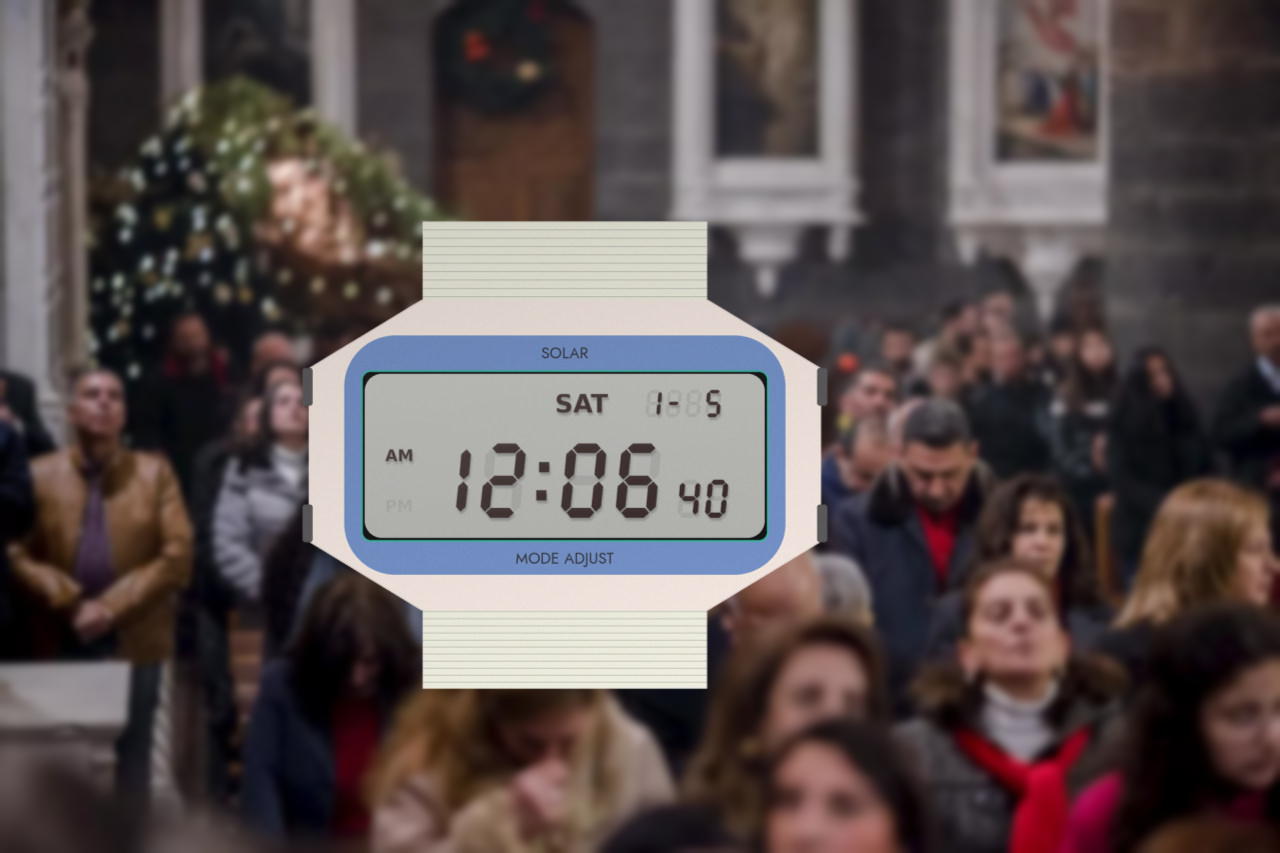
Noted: **12:06:40**
